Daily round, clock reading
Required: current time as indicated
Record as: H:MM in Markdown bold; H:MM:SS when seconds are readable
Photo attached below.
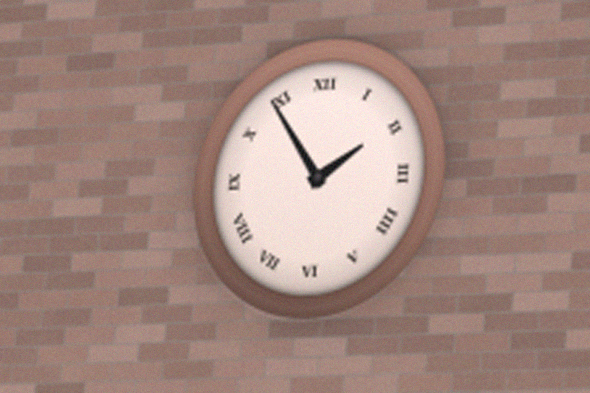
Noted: **1:54**
